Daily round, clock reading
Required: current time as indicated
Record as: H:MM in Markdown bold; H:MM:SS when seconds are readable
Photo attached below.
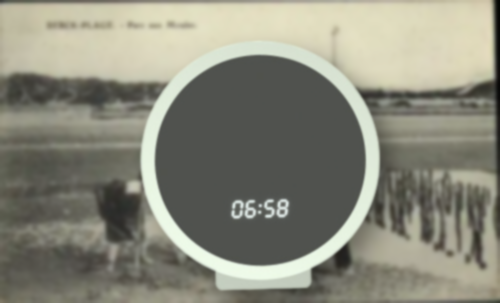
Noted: **6:58**
